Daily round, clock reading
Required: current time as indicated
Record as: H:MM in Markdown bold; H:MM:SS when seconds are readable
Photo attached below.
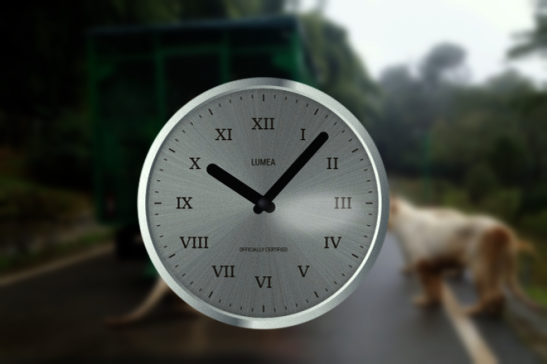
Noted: **10:07**
